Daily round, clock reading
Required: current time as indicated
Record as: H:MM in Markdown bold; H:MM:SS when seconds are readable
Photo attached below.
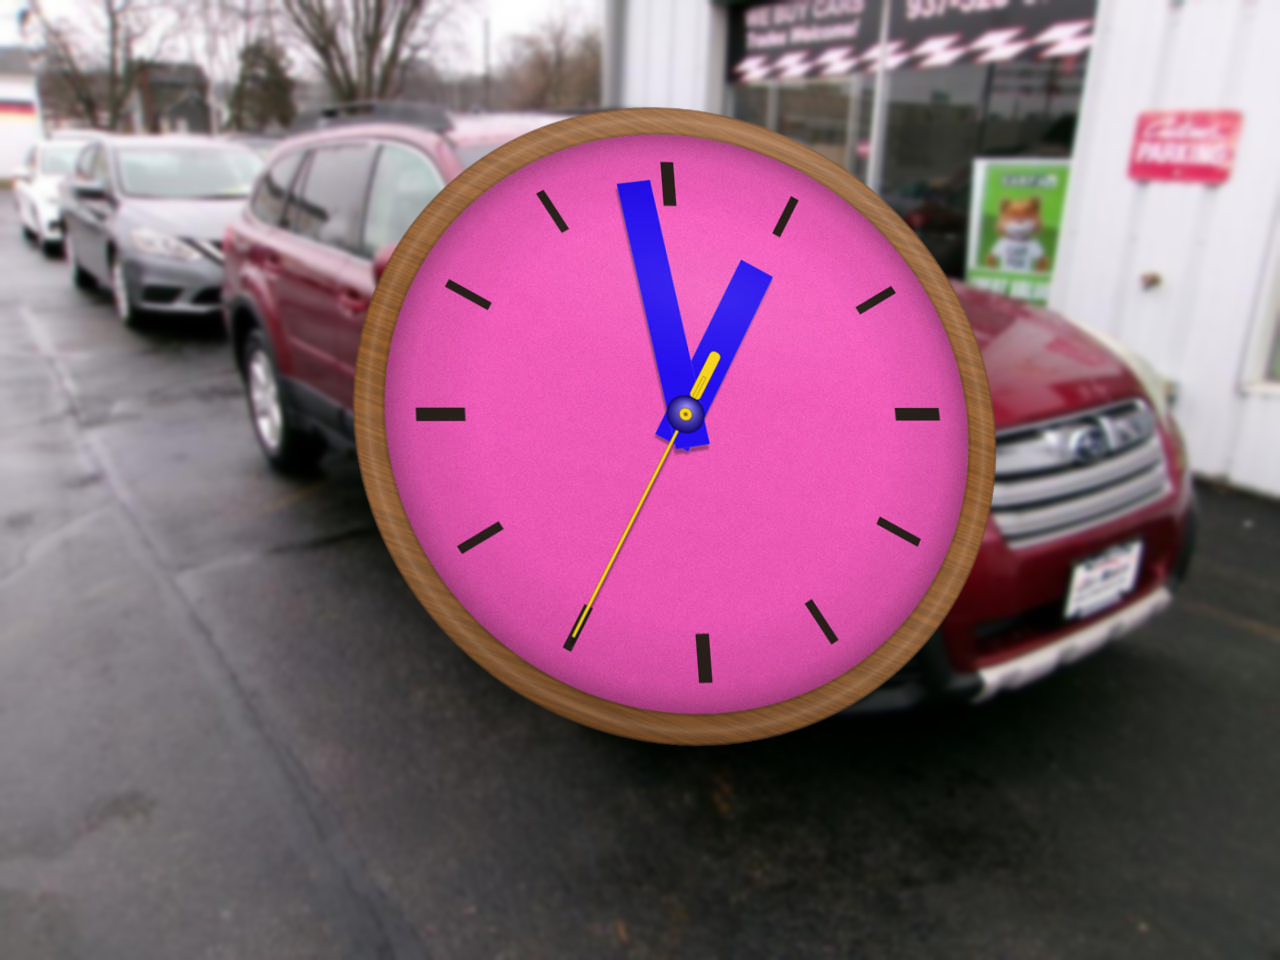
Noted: **12:58:35**
